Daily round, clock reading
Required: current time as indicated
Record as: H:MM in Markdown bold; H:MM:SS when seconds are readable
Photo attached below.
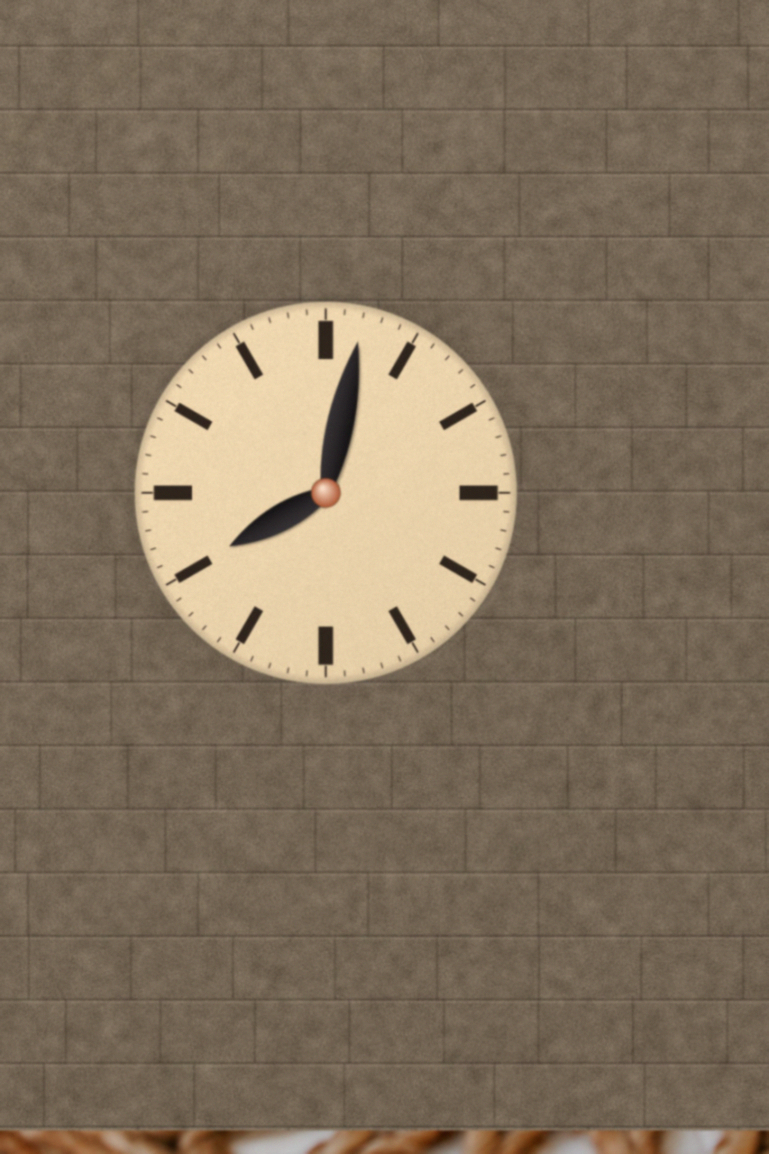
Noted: **8:02**
